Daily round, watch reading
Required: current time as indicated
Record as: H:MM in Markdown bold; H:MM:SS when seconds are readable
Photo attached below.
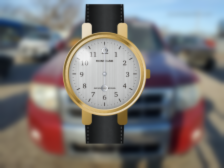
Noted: **6:00**
